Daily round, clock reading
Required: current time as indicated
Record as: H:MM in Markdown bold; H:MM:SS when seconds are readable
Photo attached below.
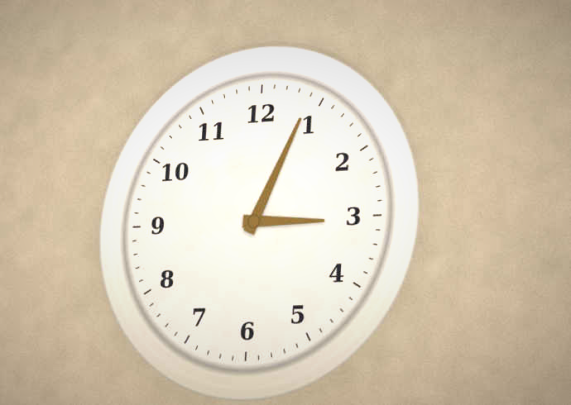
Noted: **3:04**
